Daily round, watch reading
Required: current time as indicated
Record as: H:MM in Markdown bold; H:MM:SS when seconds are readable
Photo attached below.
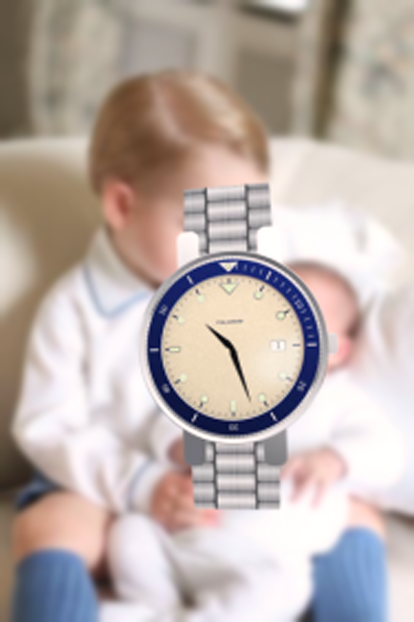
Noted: **10:27**
